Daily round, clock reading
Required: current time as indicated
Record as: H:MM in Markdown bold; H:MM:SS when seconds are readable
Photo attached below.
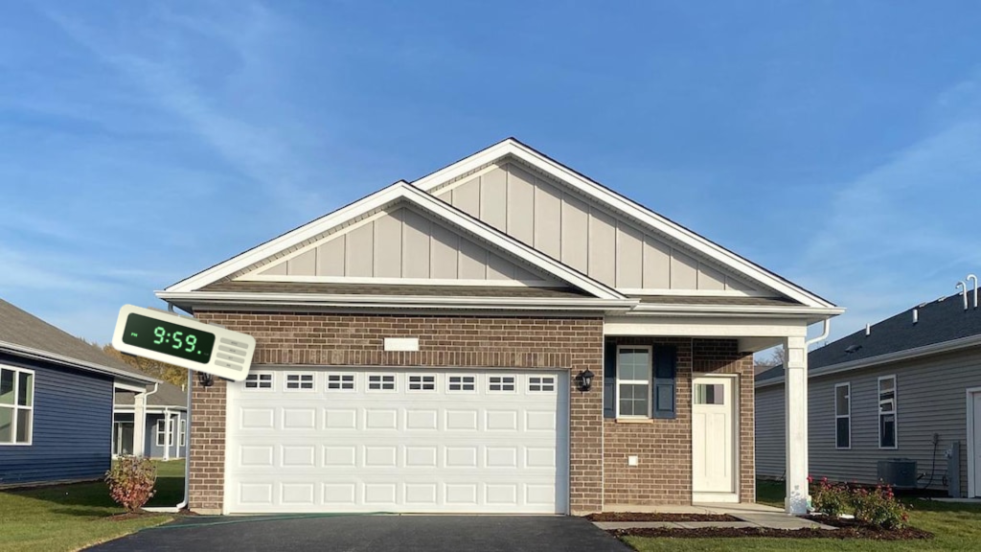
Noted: **9:59**
